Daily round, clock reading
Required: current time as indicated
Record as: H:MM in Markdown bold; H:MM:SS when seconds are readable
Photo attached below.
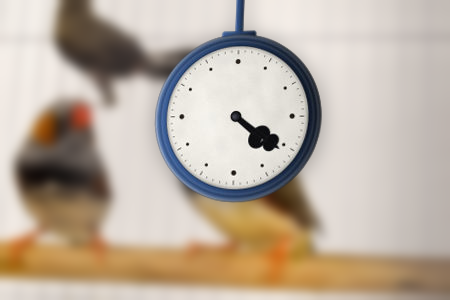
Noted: **4:21**
